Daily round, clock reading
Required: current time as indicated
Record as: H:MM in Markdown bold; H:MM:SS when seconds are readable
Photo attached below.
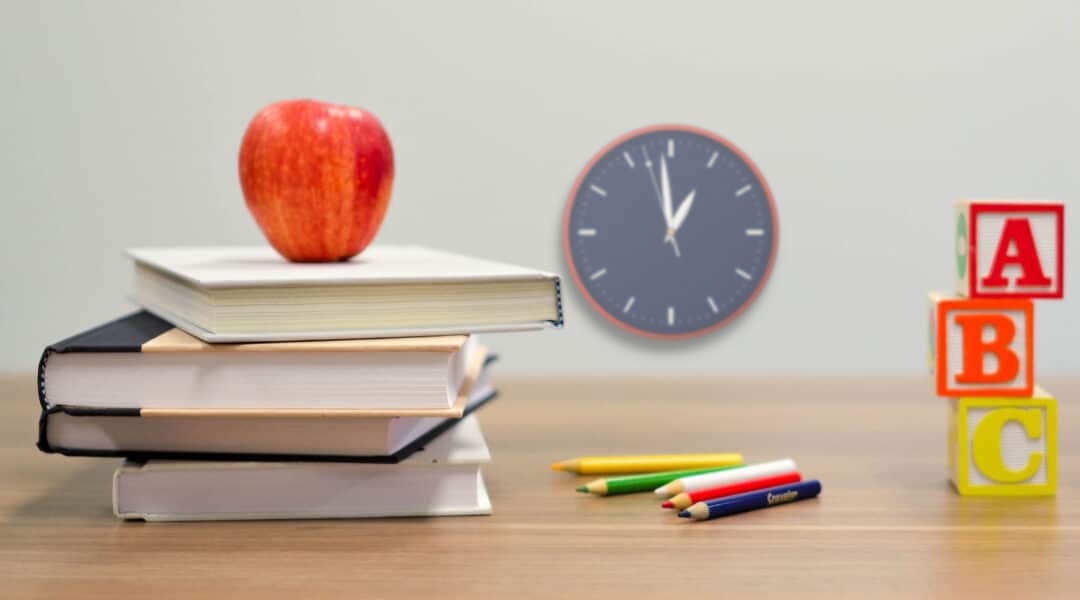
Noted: **12:58:57**
